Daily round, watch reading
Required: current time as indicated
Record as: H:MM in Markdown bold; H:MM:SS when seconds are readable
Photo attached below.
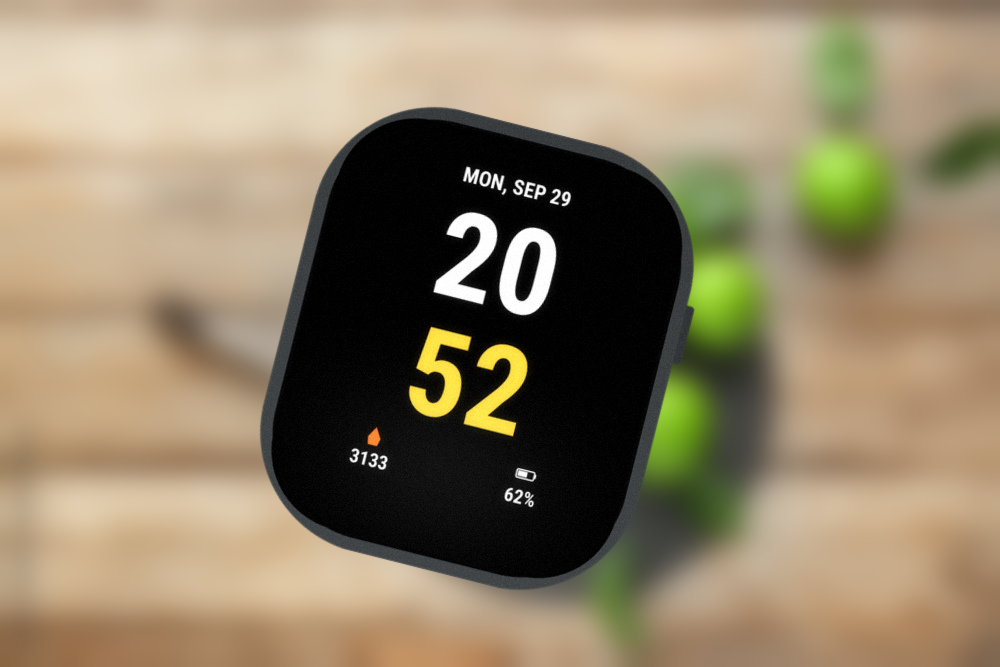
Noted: **20:52**
